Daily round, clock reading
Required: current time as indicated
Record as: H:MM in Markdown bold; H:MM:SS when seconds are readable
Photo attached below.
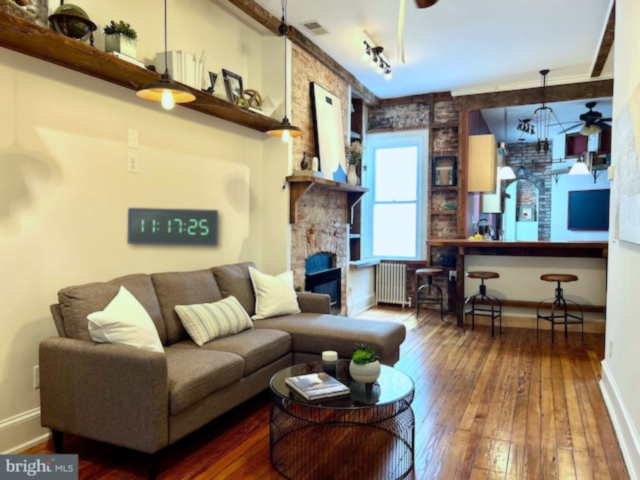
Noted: **11:17:25**
